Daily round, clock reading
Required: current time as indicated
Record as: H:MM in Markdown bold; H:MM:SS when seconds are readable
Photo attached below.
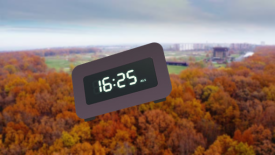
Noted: **16:25**
